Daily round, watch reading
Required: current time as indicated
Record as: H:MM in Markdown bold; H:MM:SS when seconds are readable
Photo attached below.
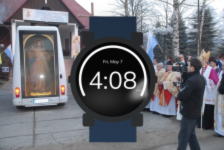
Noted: **4:08**
